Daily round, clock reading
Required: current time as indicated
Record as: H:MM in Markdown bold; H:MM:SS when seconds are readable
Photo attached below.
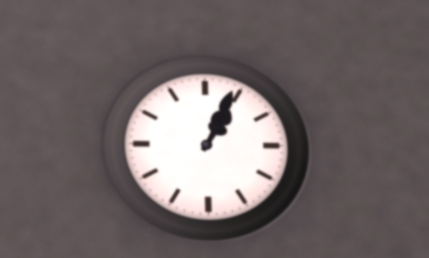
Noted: **1:04**
